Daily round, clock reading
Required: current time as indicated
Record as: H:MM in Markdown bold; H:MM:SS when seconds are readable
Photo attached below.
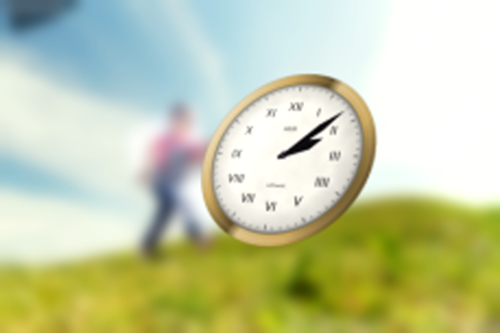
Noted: **2:08**
